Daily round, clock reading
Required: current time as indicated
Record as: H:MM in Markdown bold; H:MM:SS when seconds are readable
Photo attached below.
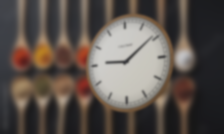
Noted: **9:09**
